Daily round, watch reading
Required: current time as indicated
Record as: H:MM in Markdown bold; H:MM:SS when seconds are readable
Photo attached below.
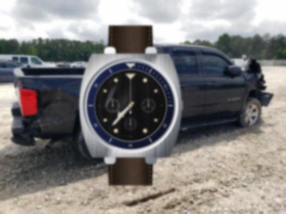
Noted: **7:37**
